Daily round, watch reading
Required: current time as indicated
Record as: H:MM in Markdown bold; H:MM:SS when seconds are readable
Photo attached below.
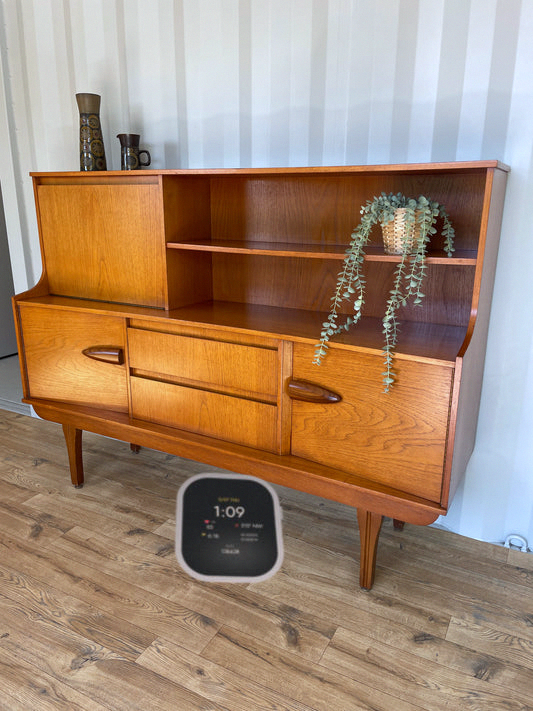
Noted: **1:09**
